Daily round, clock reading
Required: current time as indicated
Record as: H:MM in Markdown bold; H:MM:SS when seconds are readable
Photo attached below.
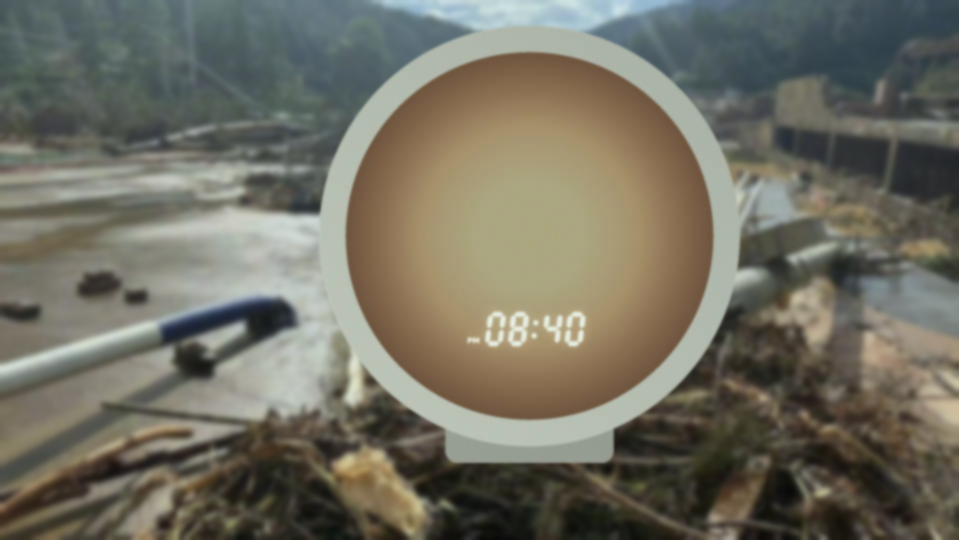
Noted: **8:40**
